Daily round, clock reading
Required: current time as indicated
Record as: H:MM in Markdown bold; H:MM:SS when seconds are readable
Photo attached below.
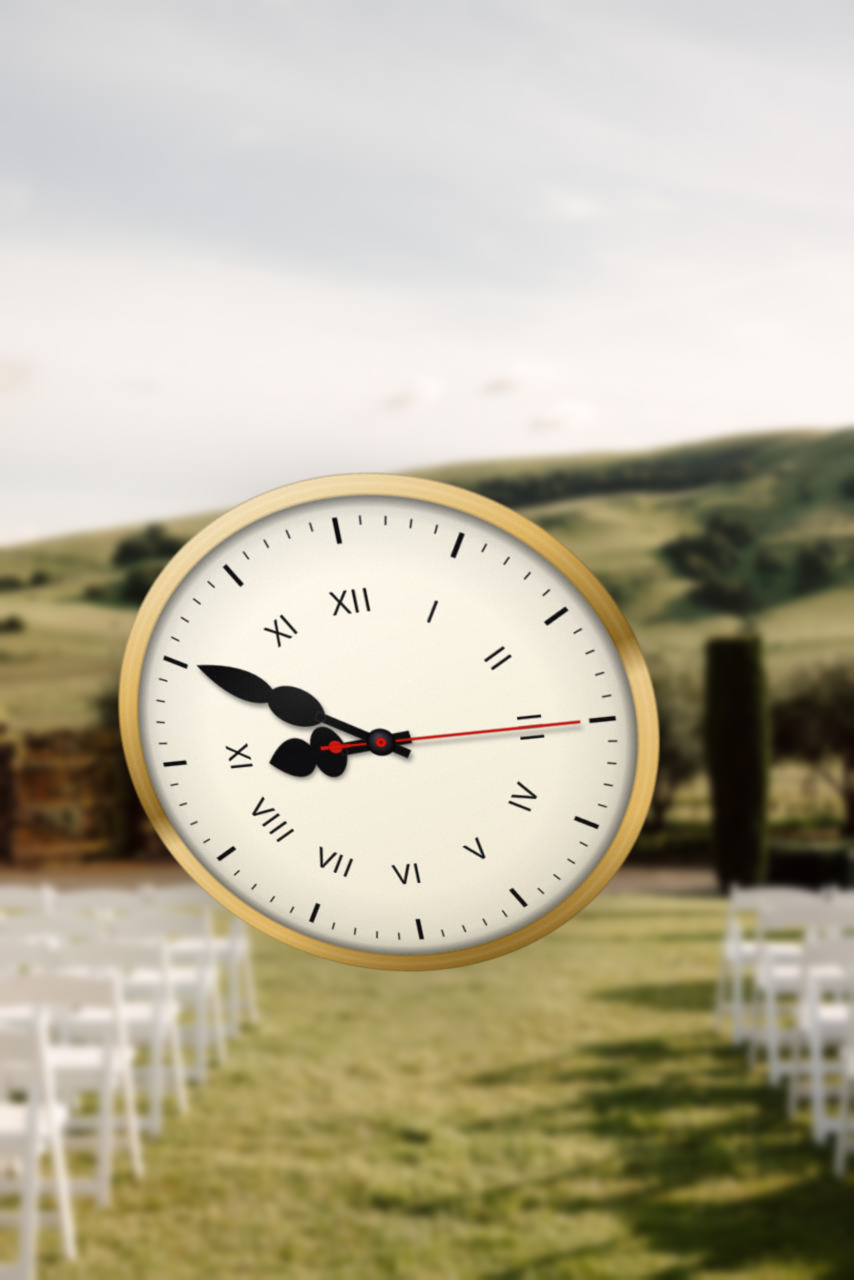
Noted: **8:50:15**
